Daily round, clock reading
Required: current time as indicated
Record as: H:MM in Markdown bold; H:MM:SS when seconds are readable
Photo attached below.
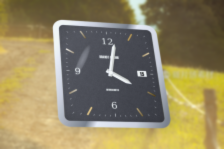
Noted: **4:02**
